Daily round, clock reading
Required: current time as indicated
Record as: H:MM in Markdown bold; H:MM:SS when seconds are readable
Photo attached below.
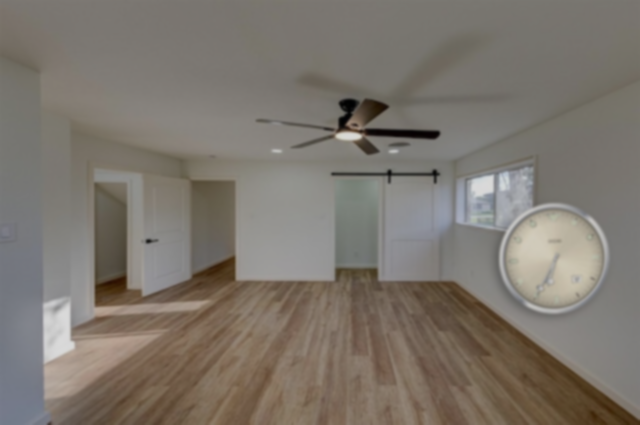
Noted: **6:35**
